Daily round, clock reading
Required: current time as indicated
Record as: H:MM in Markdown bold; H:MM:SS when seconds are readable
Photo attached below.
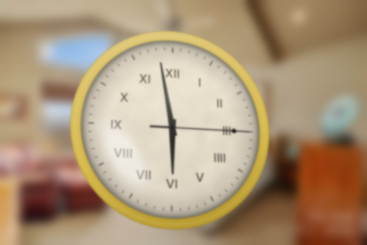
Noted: **5:58:15**
